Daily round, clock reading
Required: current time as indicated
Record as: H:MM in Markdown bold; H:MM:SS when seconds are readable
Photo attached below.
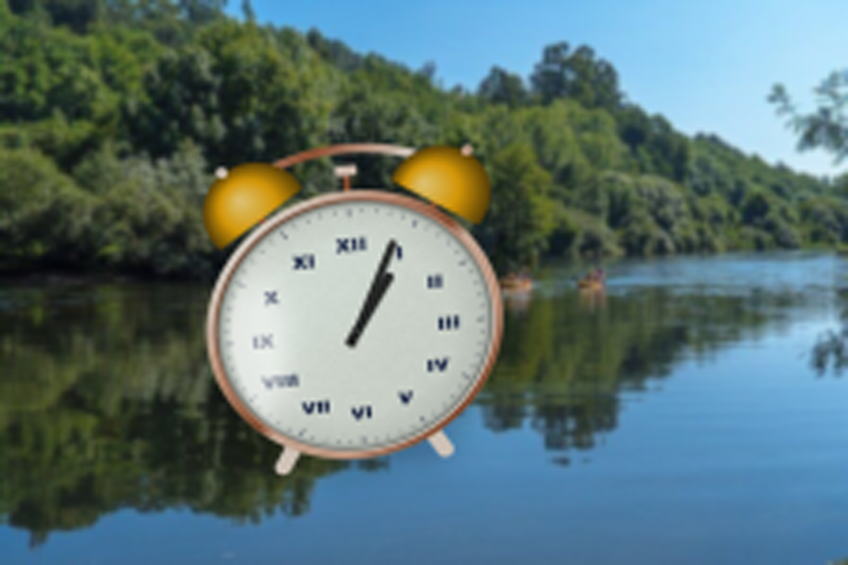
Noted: **1:04**
